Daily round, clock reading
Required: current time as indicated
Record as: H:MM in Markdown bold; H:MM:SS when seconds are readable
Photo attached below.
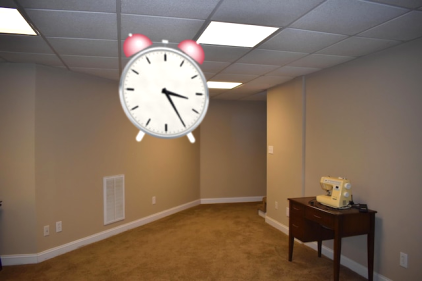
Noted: **3:25**
